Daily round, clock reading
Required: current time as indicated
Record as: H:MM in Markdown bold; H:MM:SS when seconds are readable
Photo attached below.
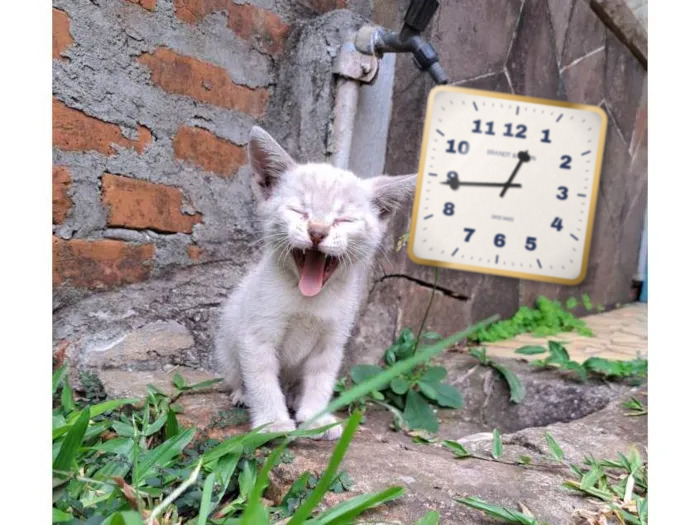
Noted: **12:44**
